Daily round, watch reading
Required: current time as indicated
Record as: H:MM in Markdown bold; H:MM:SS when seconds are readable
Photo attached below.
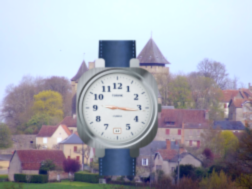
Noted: **9:16**
